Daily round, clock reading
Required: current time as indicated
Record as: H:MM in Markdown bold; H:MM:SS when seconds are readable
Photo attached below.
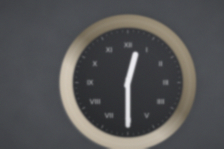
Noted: **12:30**
